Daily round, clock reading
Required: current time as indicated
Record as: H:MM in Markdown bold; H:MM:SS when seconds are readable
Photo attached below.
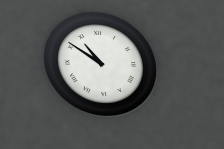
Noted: **10:51**
